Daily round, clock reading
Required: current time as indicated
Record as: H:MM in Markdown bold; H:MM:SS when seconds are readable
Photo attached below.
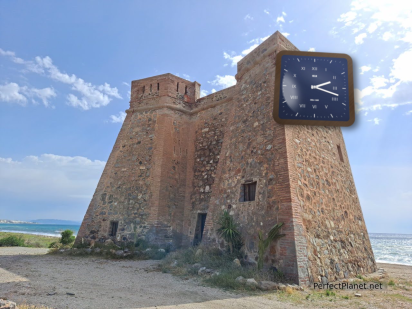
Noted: **2:18**
